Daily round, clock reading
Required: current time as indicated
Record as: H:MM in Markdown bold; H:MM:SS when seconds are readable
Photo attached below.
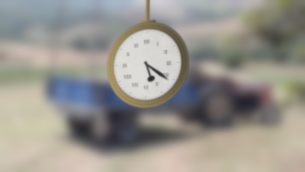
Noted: **5:21**
